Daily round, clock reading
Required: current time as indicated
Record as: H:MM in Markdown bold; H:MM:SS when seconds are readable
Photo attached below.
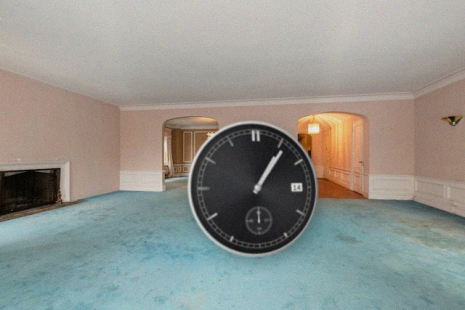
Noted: **1:06**
